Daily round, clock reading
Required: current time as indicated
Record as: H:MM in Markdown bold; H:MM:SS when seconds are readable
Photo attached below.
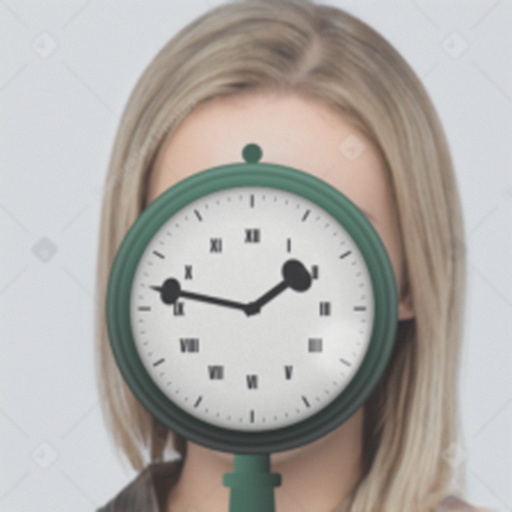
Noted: **1:47**
